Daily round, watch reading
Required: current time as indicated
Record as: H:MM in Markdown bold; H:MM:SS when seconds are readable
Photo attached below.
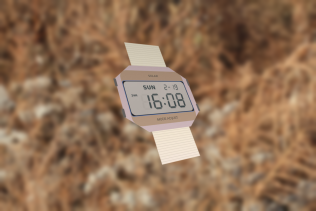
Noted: **16:08**
